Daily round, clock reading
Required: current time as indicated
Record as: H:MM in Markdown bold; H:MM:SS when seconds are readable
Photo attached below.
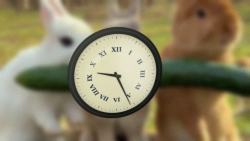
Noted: **9:26**
